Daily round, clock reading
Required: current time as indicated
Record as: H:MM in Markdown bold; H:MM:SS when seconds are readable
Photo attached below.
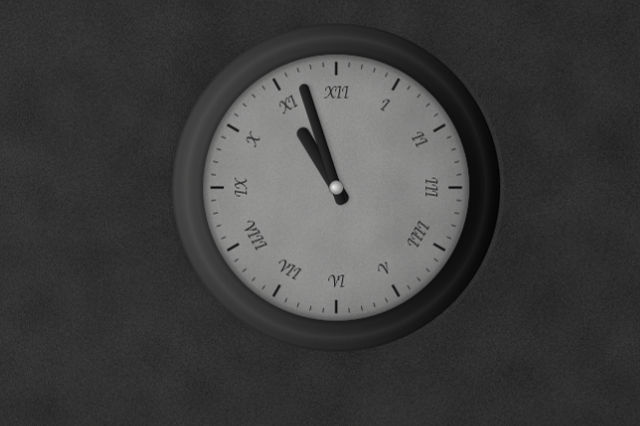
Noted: **10:57**
